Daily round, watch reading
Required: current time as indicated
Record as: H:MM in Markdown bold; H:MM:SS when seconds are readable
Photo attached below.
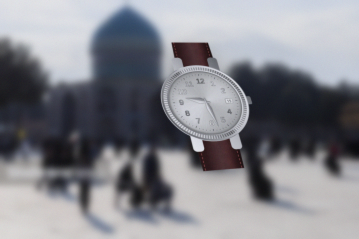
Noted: **9:28**
